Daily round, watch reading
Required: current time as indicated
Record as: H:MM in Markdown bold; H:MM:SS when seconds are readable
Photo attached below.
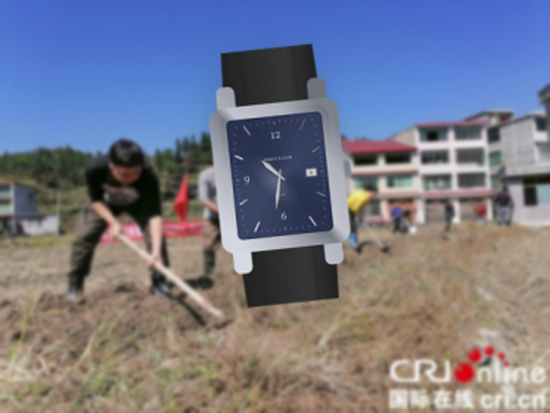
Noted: **10:32**
